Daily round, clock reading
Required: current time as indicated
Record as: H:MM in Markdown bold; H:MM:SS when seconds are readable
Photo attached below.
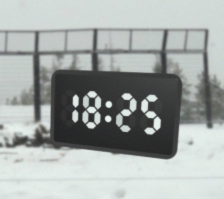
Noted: **18:25**
